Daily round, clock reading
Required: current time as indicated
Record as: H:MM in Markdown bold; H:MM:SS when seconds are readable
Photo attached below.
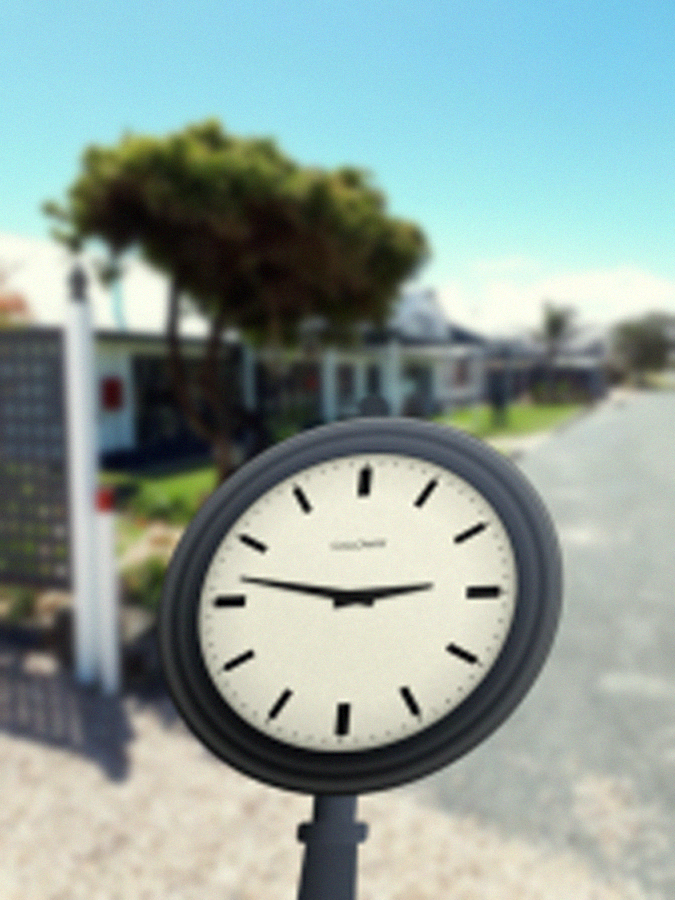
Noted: **2:47**
